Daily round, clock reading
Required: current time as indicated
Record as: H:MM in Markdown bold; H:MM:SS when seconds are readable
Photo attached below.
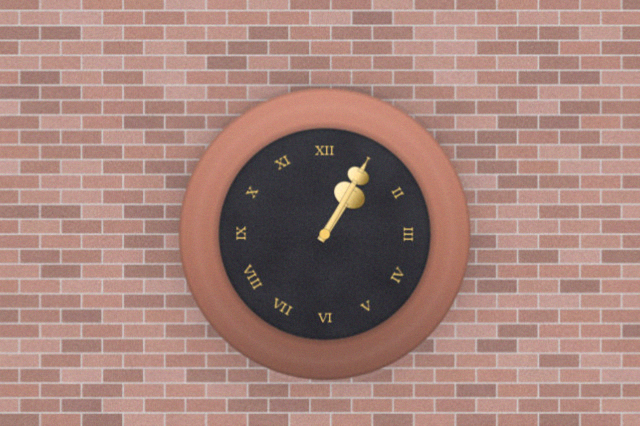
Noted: **1:05**
